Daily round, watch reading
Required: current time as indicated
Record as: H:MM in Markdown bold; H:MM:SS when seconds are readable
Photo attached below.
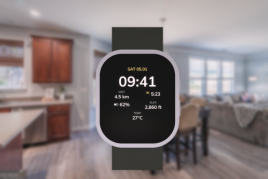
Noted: **9:41**
